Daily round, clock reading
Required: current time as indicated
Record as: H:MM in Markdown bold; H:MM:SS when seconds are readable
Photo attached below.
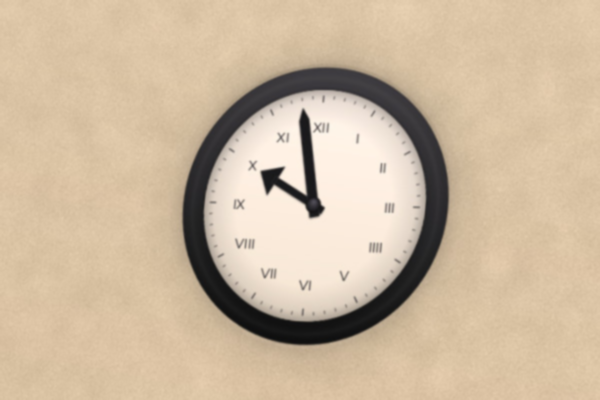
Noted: **9:58**
